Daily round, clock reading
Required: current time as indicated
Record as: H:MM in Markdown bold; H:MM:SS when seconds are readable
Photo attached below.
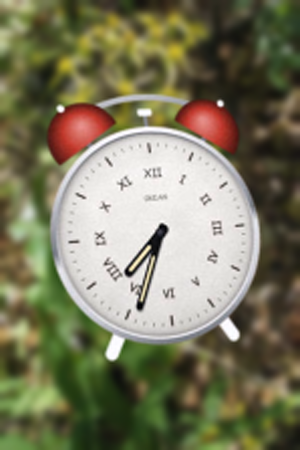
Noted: **7:34**
